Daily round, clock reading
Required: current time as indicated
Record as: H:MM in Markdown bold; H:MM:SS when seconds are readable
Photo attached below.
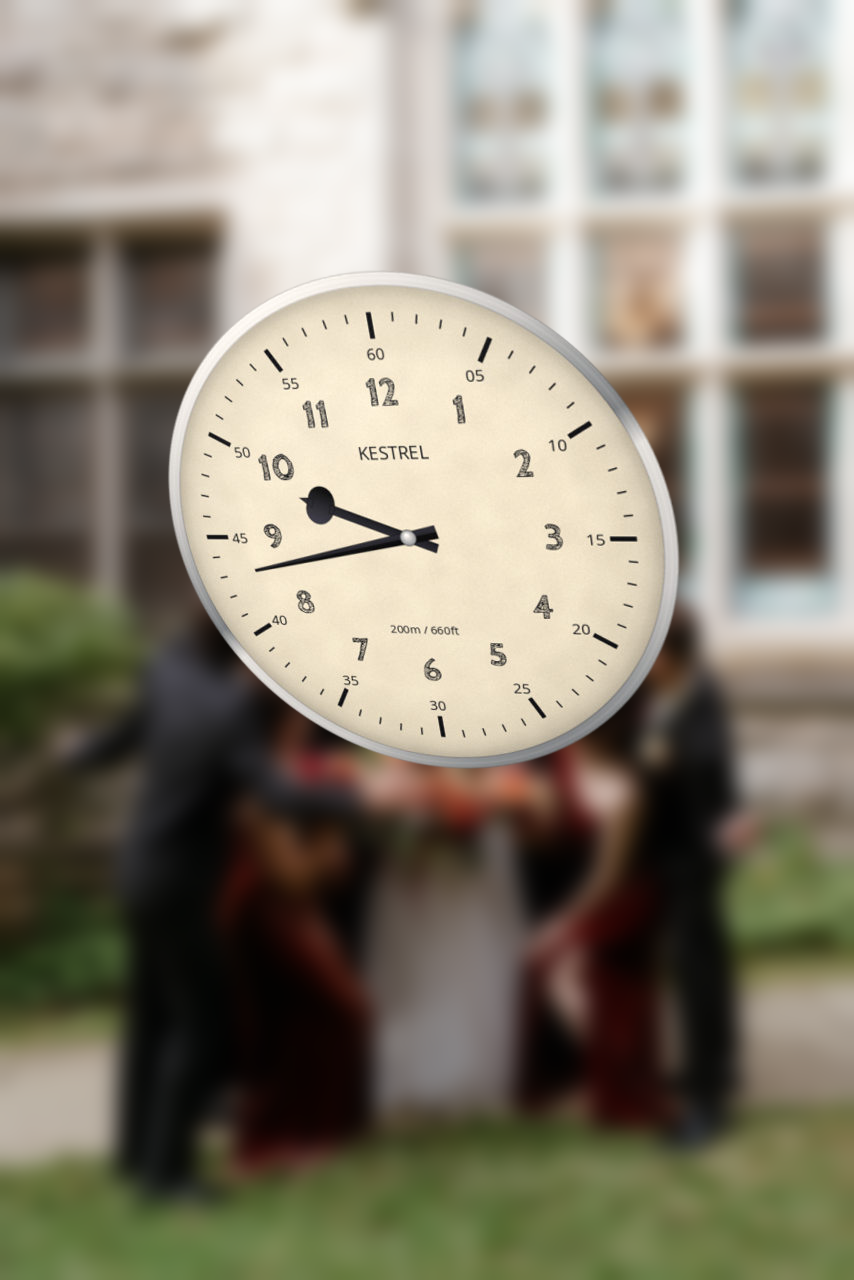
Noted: **9:43**
